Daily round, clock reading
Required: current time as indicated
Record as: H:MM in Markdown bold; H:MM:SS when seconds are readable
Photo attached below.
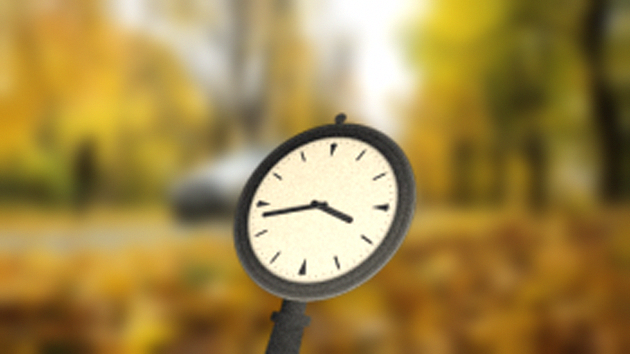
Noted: **3:43**
